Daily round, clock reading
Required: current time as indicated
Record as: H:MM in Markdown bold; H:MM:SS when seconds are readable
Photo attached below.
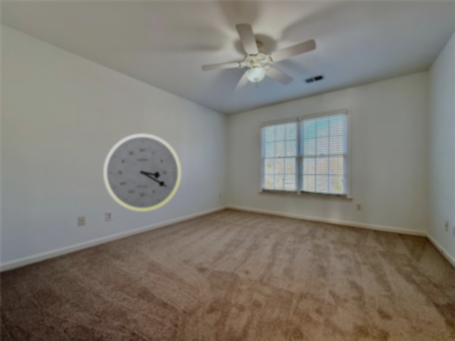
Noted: **3:20**
